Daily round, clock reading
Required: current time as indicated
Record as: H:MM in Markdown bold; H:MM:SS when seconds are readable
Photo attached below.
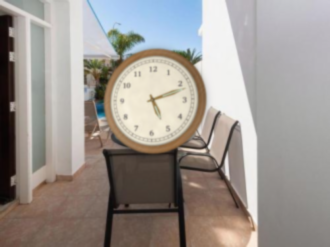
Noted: **5:12**
